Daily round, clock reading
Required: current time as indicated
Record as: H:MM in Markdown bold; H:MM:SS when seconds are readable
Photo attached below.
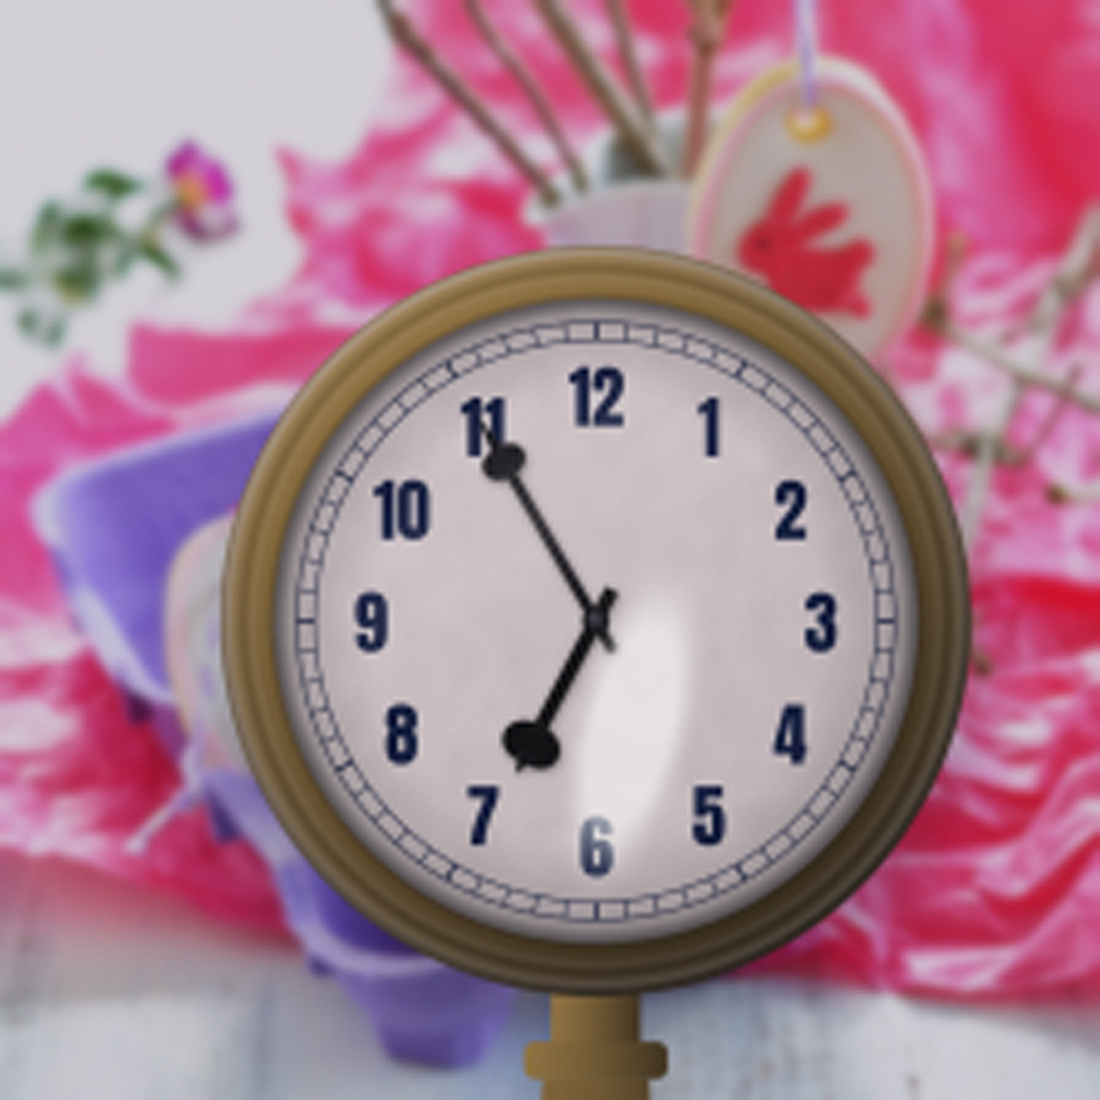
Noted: **6:55**
